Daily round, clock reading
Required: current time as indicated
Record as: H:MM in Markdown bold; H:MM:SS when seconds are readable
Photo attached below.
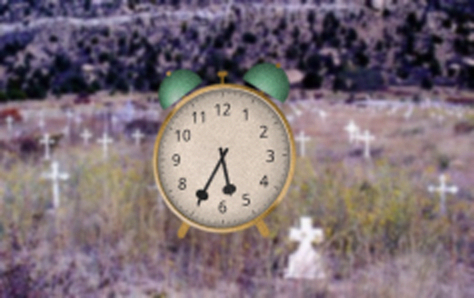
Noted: **5:35**
